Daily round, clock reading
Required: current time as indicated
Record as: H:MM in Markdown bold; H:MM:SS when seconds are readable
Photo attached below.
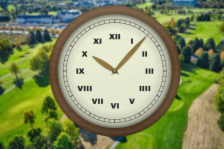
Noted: **10:07**
